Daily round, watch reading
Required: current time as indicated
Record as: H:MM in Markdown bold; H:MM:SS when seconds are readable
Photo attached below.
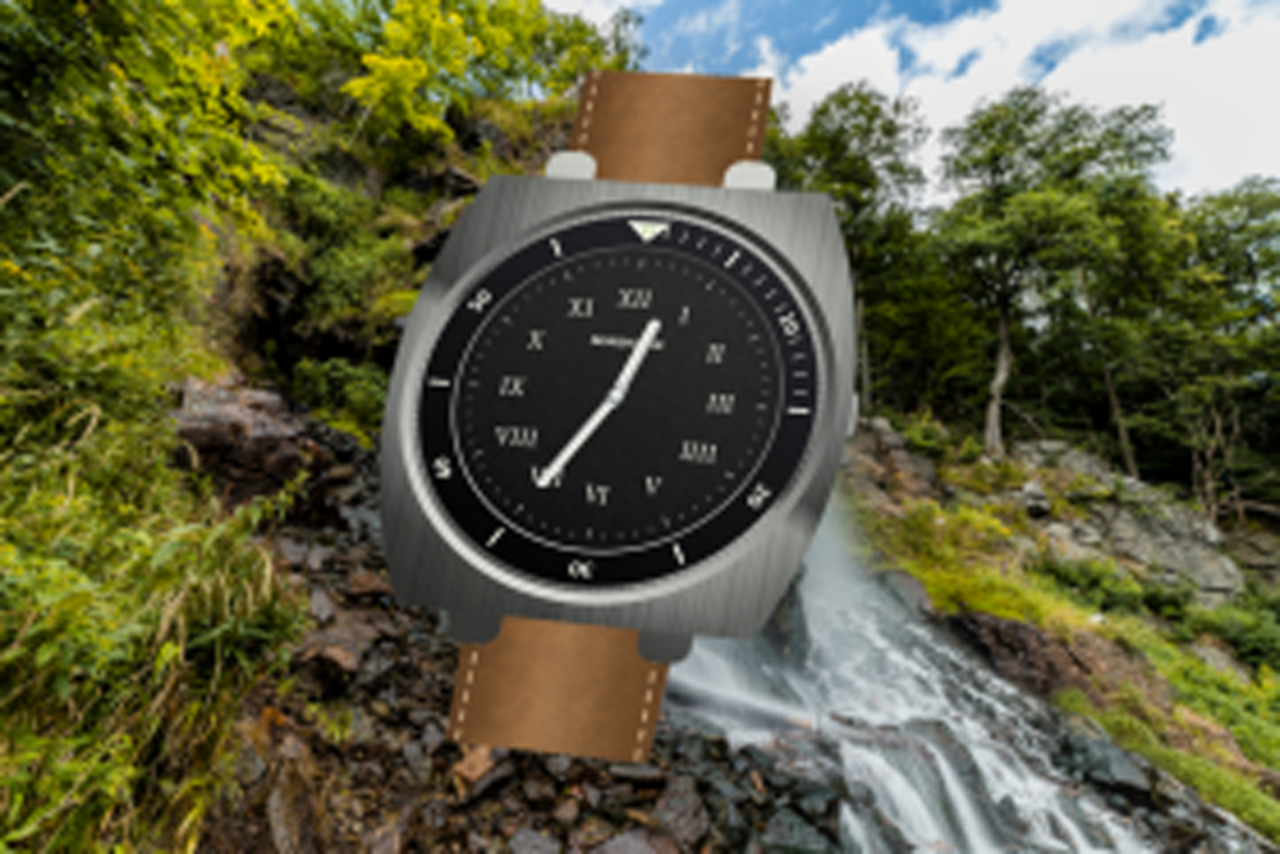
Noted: **12:35**
